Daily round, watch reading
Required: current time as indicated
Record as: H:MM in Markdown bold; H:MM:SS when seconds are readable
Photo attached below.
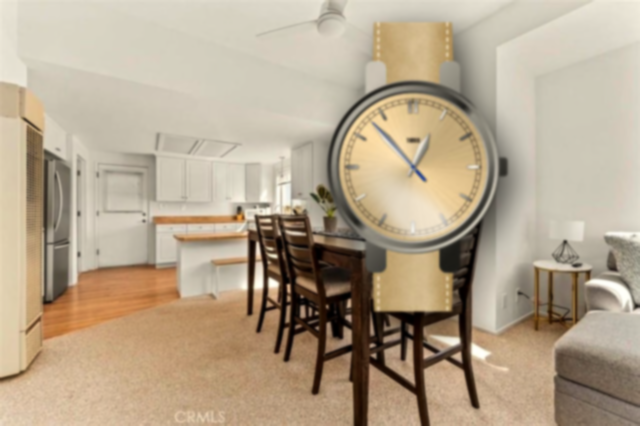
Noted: **12:52:53**
